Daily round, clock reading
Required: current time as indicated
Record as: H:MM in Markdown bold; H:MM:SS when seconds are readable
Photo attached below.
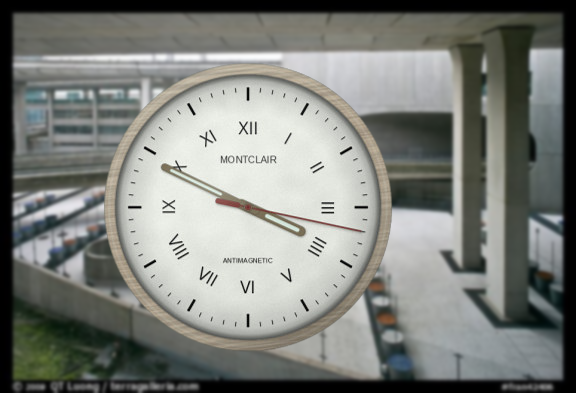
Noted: **3:49:17**
